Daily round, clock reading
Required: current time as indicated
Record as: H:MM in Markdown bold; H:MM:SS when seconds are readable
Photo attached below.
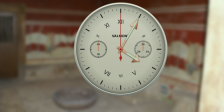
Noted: **4:05**
